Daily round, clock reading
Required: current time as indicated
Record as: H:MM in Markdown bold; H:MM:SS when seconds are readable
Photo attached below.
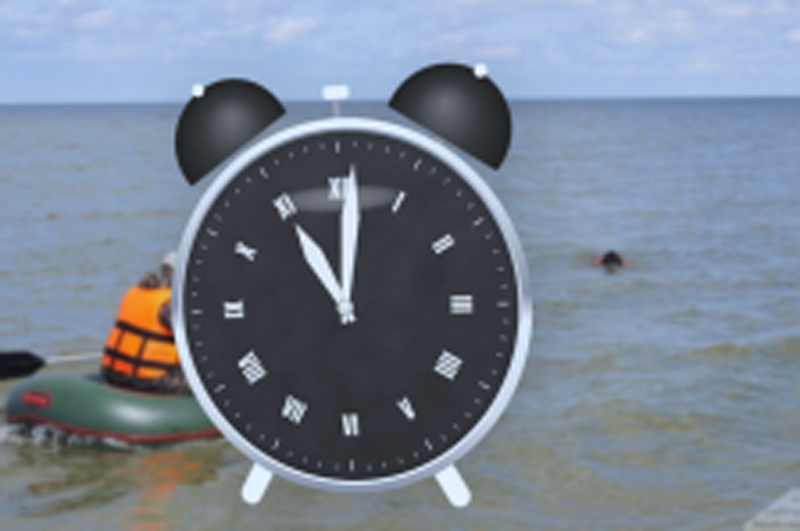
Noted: **11:01**
